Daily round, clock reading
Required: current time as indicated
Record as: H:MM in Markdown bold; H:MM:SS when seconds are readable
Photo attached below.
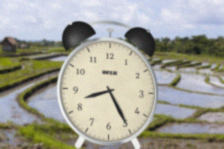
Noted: **8:25**
